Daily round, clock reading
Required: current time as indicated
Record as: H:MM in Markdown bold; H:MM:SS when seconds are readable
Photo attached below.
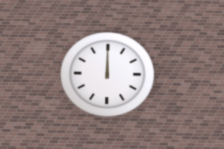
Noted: **12:00**
